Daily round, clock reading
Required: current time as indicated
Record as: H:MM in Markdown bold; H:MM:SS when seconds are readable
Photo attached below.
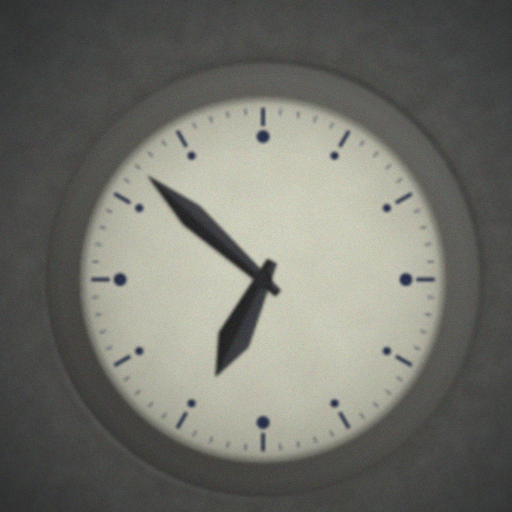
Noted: **6:52**
